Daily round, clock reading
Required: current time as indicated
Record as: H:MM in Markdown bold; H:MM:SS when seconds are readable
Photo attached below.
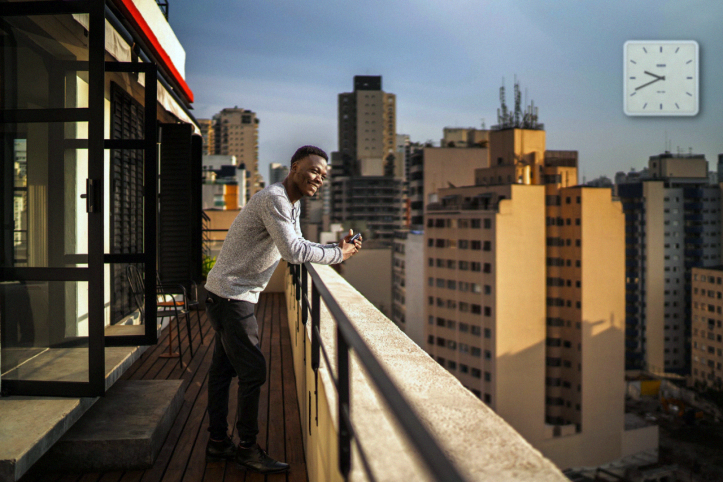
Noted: **9:41**
